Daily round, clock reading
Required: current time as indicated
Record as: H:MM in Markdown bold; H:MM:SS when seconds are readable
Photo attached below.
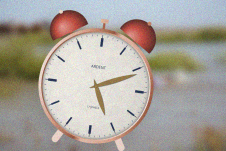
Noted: **5:11**
